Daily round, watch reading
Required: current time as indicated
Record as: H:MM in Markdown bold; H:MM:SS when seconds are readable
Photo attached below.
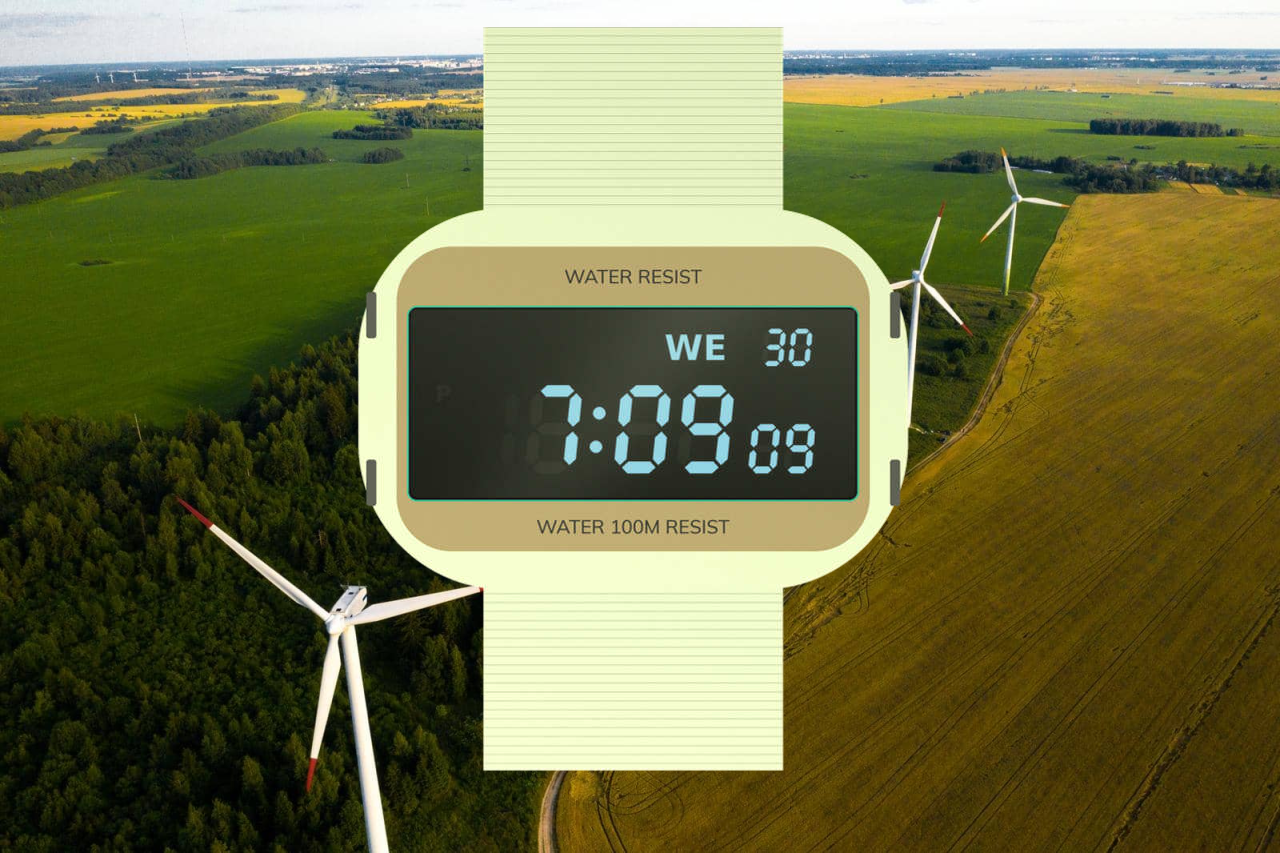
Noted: **7:09:09**
